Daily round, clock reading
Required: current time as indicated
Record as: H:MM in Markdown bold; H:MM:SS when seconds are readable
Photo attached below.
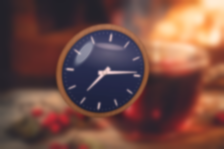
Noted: **7:14**
